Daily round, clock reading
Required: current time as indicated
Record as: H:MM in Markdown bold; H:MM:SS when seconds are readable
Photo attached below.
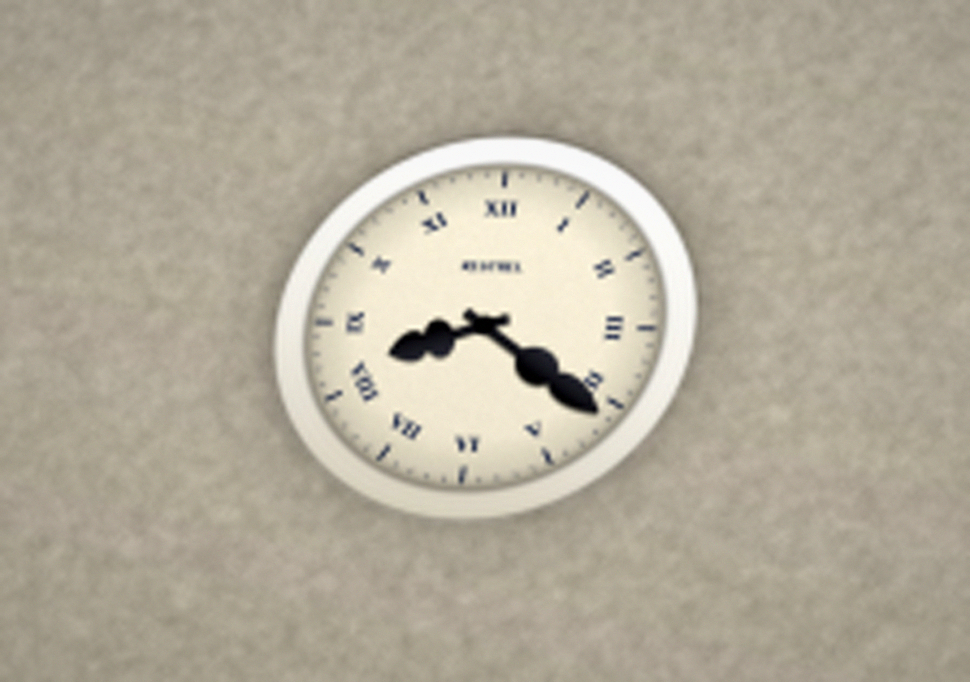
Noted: **8:21**
